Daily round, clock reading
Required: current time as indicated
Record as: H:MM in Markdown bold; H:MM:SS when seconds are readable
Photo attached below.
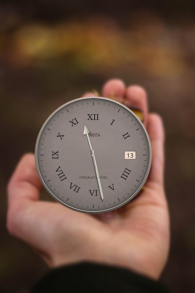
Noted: **11:28**
